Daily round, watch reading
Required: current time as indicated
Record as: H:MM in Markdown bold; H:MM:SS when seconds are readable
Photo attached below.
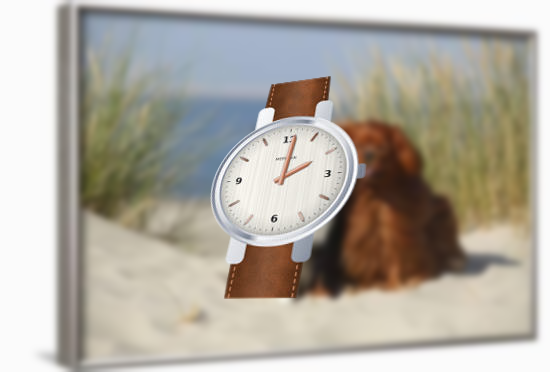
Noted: **2:01**
